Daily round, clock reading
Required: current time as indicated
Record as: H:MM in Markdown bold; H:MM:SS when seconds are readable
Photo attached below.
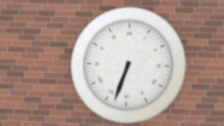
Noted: **6:33**
